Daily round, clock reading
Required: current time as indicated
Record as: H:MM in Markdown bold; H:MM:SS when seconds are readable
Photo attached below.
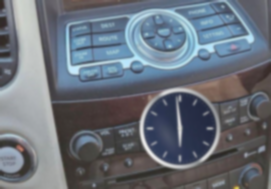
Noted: **5:59**
